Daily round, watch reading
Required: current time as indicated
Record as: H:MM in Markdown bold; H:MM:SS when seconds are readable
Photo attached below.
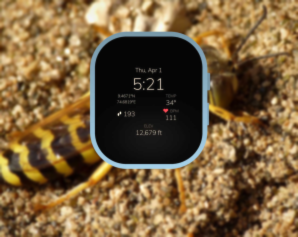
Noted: **5:21**
